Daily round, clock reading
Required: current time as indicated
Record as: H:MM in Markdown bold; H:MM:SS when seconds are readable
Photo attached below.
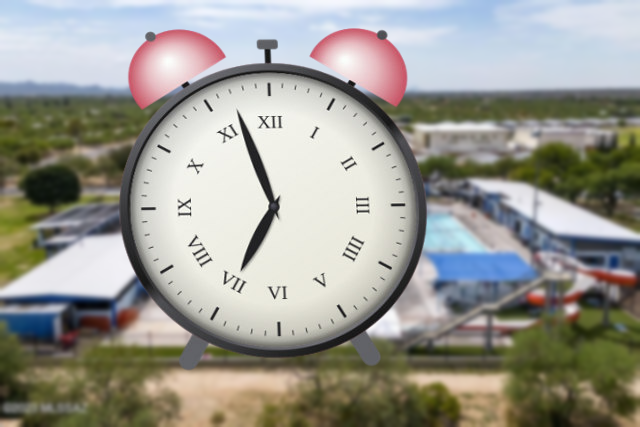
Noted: **6:57**
